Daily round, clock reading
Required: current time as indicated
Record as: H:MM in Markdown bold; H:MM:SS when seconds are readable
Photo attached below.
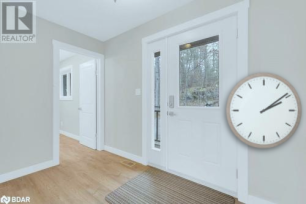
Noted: **2:09**
